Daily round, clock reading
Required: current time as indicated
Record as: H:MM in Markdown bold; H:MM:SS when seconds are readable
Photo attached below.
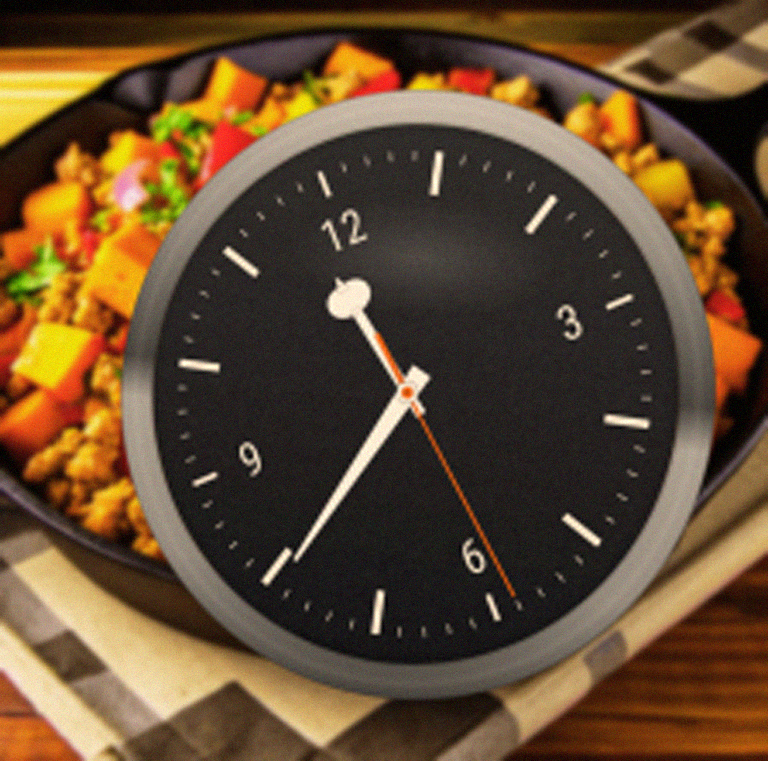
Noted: **11:39:29**
